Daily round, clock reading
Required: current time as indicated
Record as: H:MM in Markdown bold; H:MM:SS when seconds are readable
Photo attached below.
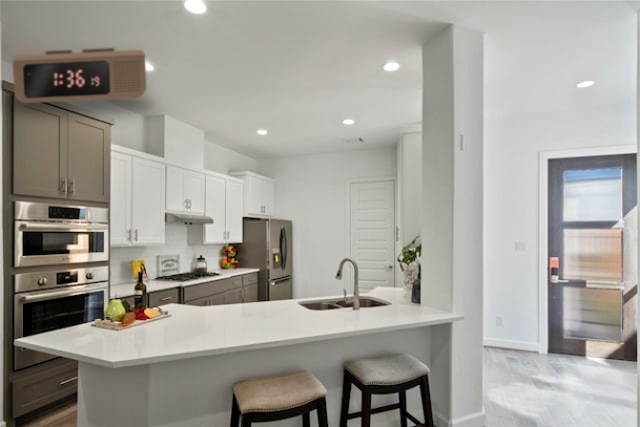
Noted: **1:36:19**
